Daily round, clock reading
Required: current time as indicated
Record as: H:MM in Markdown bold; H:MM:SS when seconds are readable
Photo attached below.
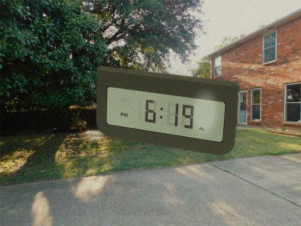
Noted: **6:19**
